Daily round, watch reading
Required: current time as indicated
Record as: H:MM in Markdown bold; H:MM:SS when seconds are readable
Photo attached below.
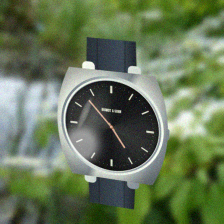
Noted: **4:53**
